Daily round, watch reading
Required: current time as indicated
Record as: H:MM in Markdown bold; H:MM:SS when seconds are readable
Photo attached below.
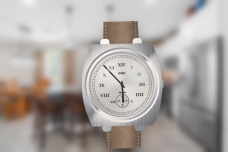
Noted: **5:53**
